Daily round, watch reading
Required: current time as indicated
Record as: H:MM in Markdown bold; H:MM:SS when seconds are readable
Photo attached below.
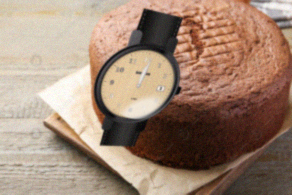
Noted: **12:01**
